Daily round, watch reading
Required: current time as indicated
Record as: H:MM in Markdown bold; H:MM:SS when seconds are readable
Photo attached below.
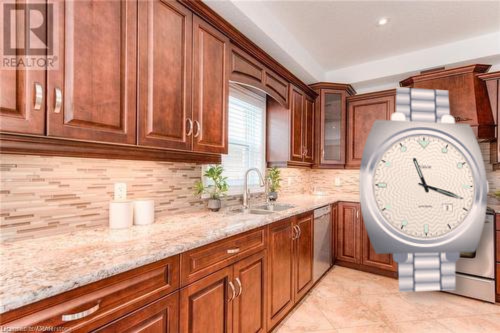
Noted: **11:18**
